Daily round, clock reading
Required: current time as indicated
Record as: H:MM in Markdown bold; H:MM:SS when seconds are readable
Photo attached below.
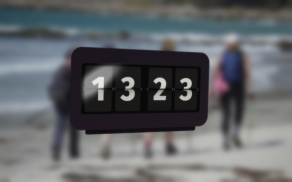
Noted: **13:23**
